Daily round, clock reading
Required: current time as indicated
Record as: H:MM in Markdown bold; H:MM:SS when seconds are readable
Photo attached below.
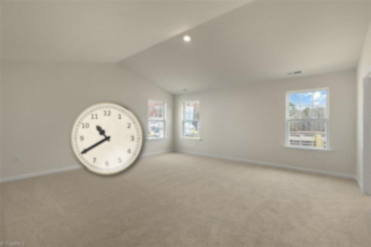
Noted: **10:40**
